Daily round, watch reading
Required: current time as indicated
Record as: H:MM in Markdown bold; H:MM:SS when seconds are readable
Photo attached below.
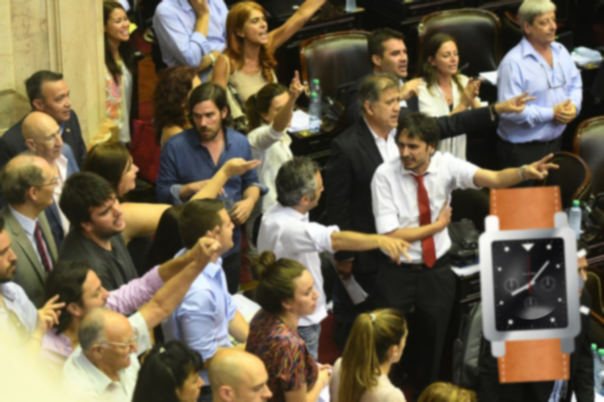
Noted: **8:07**
